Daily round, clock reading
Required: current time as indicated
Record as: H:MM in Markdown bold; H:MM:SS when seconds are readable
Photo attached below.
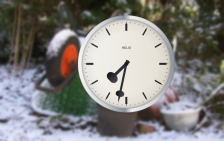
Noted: **7:32**
